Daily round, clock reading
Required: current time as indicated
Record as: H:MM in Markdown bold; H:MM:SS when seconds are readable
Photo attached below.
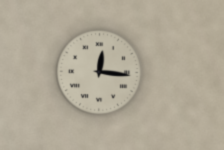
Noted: **12:16**
